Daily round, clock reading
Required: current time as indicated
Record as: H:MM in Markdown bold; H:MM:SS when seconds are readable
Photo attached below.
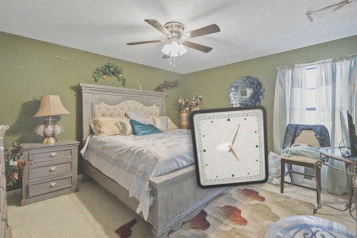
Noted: **5:04**
